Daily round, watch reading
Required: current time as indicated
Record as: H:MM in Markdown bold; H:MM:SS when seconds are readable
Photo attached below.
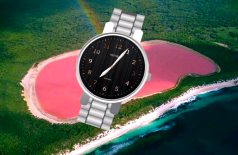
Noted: **7:04**
